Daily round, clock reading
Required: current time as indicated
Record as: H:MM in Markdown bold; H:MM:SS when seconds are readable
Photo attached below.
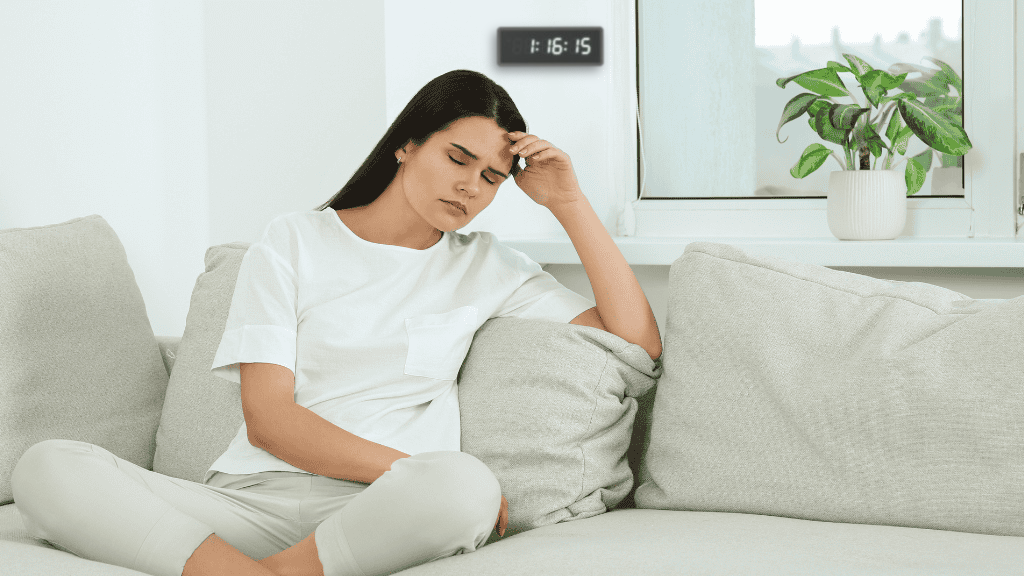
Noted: **1:16:15**
